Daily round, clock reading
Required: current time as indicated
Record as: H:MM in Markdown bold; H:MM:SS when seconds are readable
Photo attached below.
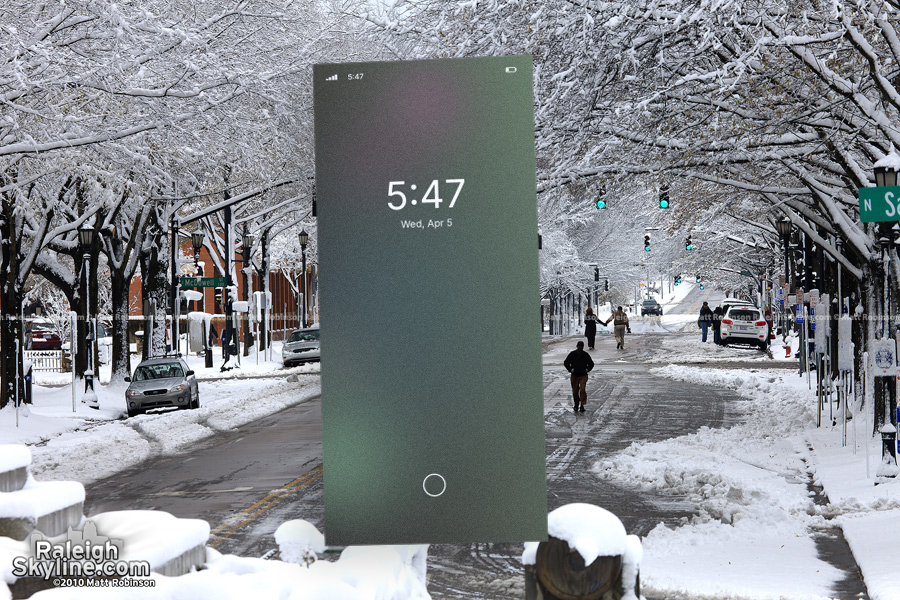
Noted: **5:47**
